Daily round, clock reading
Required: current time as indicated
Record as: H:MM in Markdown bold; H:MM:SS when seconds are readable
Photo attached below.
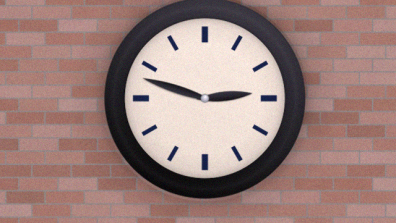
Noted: **2:48**
